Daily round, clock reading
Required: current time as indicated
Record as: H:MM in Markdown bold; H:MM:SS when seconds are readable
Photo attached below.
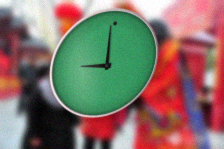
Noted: **8:59**
